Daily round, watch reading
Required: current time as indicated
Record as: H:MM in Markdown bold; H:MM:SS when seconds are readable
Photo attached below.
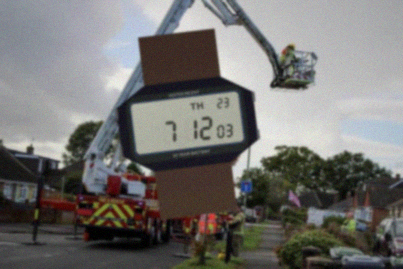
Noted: **7:12:03**
